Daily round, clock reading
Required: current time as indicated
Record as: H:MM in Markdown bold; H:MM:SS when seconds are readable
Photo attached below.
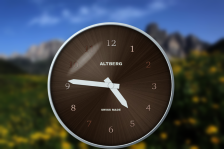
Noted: **4:46**
